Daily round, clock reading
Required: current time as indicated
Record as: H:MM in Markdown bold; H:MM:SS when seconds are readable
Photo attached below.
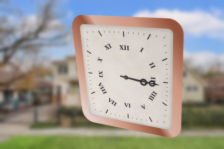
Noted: **3:16**
